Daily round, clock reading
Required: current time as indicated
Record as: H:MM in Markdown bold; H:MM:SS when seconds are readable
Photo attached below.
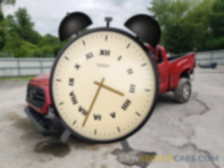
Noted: **3:33**
